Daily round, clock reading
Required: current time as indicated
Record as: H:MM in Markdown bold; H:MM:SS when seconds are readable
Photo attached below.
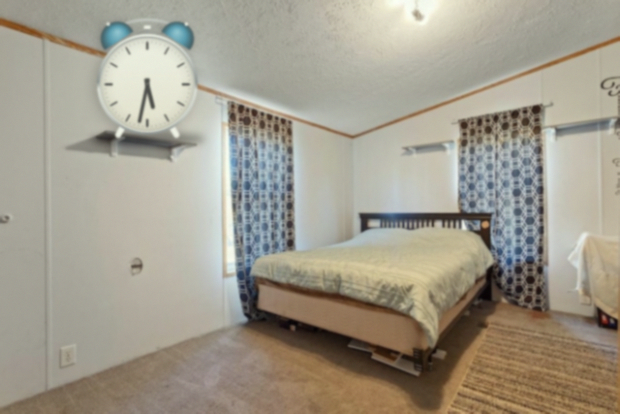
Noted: **5:32**
